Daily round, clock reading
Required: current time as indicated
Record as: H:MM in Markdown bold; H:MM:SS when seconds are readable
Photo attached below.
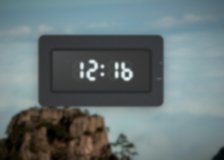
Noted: **12:16**
